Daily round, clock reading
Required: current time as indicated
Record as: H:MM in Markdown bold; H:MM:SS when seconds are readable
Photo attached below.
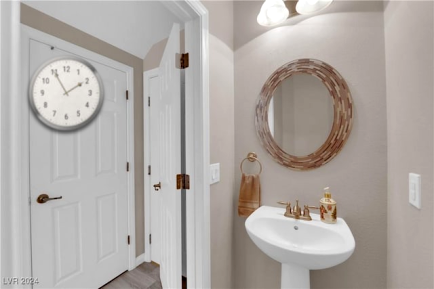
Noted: **1:55**
